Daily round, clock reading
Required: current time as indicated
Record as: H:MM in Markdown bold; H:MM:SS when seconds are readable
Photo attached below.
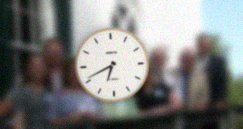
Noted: **6:41**
